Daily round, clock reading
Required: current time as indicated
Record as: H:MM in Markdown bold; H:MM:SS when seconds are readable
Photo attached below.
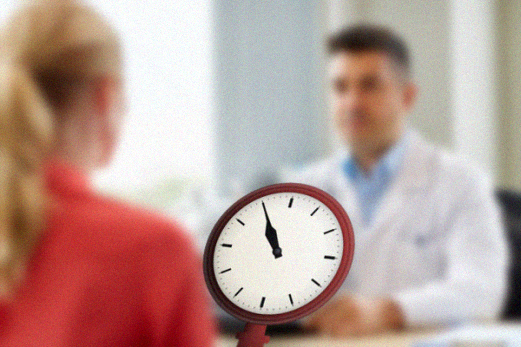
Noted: **10:55**
